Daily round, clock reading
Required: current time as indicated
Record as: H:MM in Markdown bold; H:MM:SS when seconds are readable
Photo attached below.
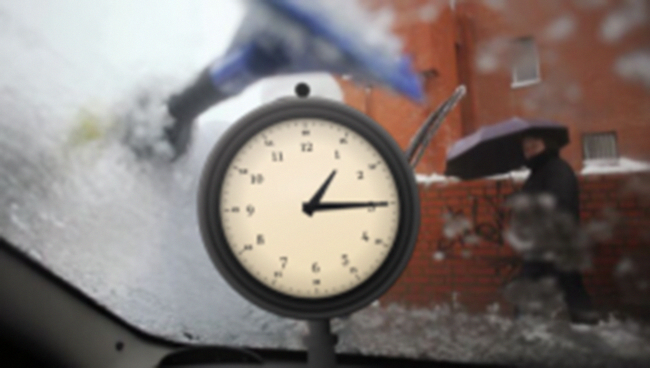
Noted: **1:15**
